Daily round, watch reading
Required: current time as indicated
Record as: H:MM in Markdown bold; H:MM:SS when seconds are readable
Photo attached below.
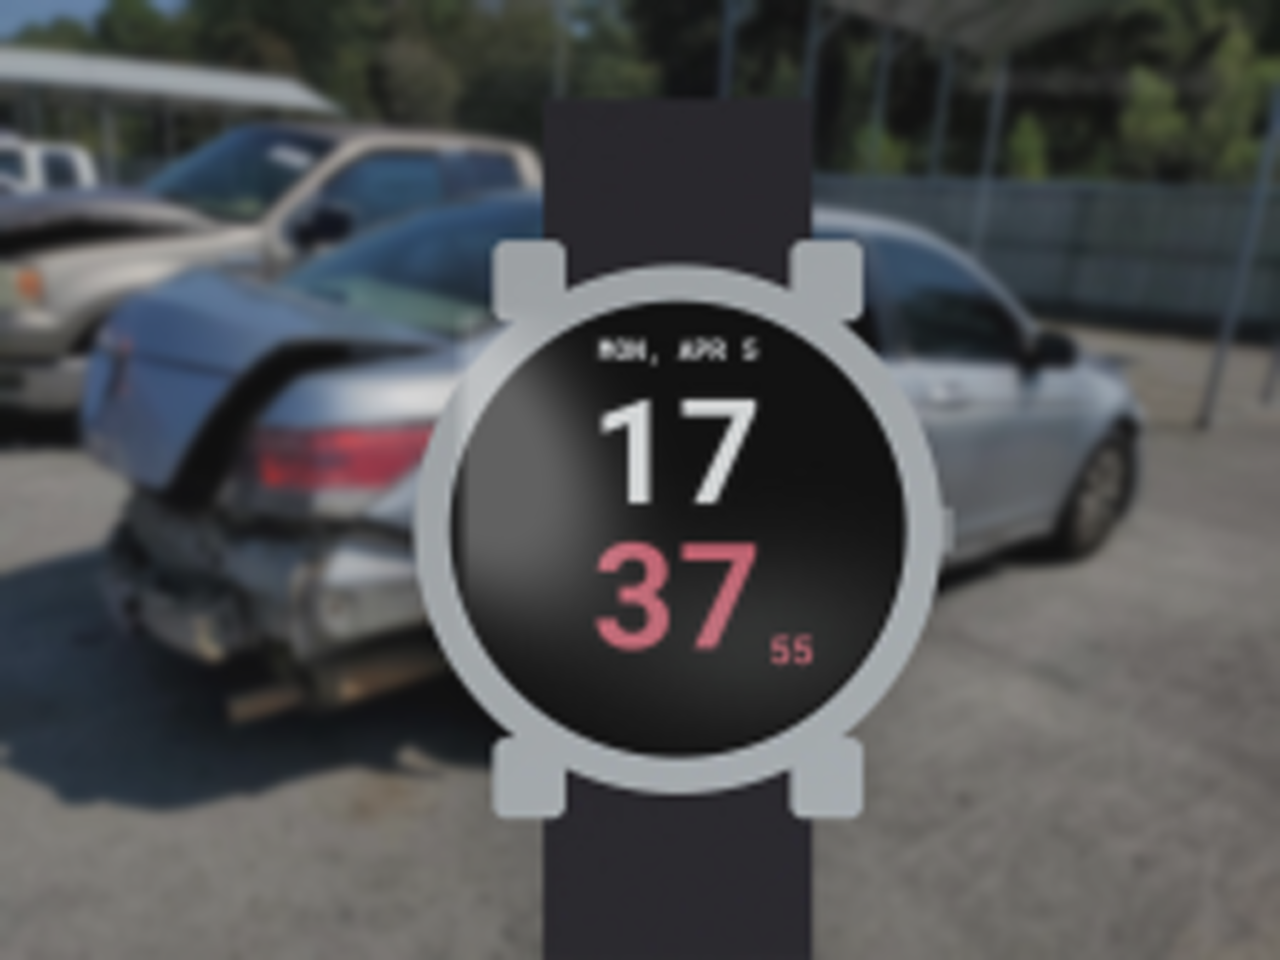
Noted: **17:37**
